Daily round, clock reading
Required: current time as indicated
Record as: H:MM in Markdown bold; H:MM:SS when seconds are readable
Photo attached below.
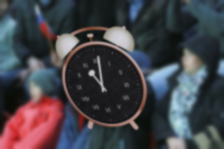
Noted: **11:01**
